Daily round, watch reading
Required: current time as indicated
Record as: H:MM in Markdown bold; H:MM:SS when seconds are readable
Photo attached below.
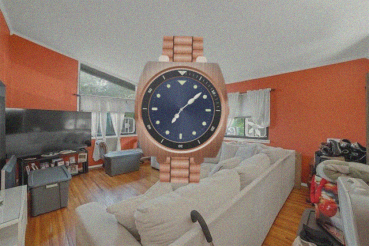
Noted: **7:08**
